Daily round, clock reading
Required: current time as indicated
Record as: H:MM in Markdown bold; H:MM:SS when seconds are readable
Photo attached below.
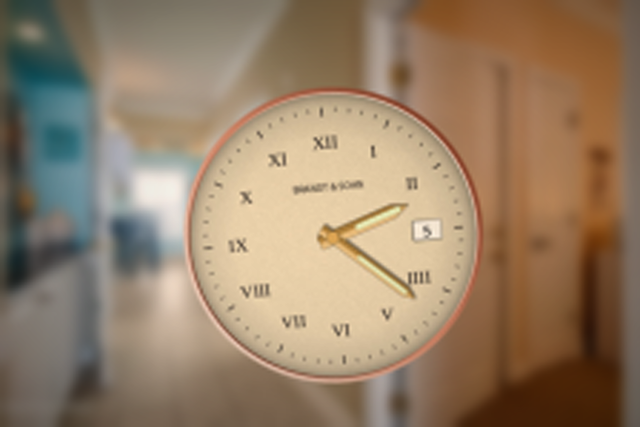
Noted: **2:22**
